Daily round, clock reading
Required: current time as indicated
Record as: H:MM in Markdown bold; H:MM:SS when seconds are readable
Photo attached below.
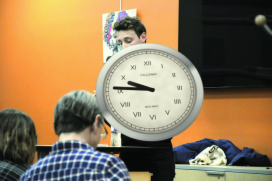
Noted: **9:46**
